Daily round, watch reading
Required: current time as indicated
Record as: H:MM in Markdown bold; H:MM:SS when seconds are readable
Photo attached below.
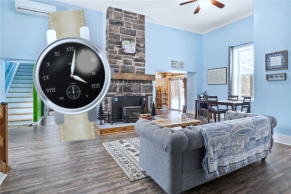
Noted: **4:02**
